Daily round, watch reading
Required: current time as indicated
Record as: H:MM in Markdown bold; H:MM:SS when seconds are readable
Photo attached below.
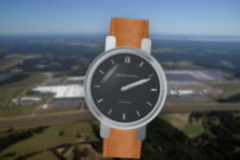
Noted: **2:11**
